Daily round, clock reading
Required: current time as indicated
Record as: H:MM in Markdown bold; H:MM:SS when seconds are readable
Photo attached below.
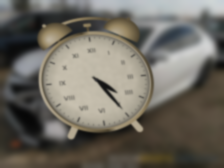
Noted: **4:25**
